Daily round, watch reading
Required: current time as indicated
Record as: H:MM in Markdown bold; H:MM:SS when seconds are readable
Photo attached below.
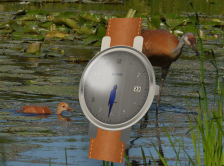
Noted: **6:31**
